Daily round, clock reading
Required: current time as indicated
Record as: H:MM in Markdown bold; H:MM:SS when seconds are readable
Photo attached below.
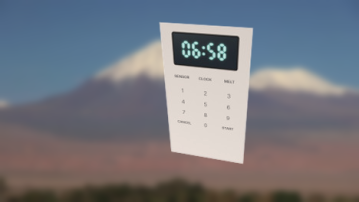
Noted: **6:58**
